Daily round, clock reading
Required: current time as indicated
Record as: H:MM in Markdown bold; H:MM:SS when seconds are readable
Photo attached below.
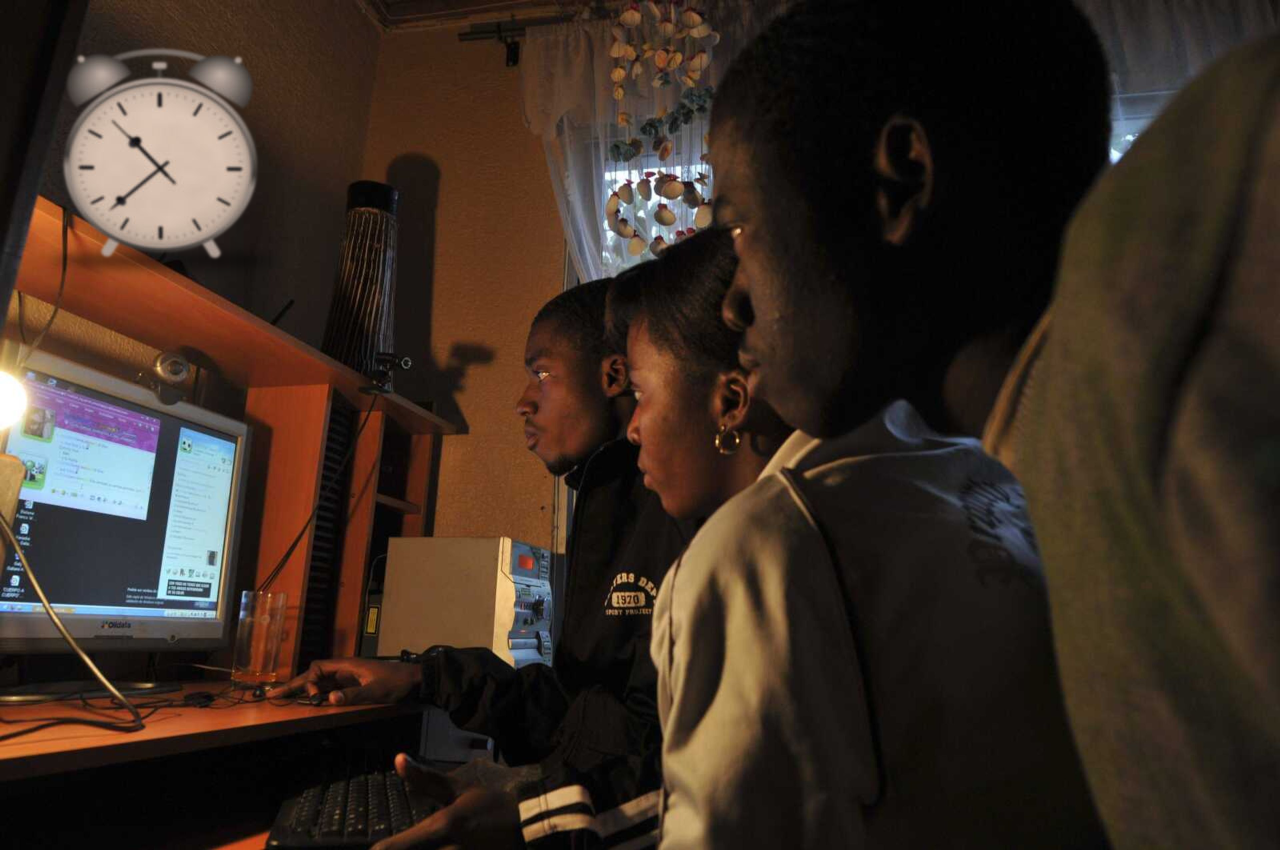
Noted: **10:37:53**
